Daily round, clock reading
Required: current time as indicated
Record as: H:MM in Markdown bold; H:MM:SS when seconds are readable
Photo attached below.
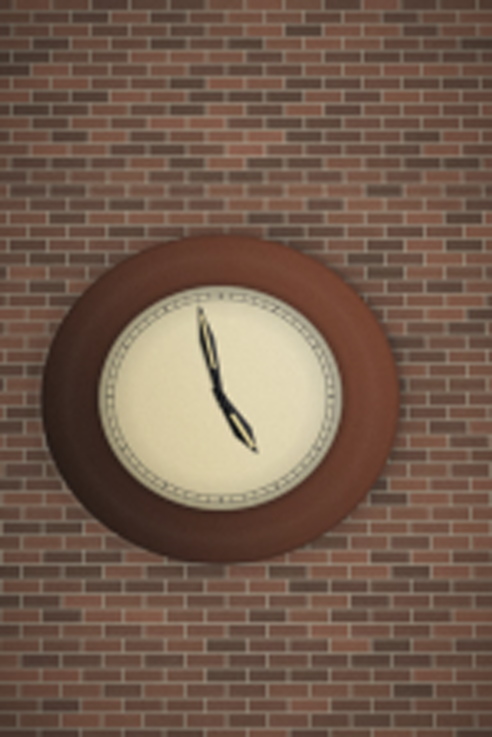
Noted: **4:58**
